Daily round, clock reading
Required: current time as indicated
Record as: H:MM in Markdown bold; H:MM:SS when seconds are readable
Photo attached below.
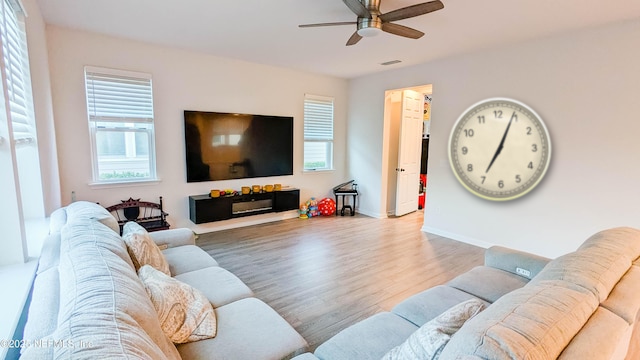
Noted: **7:04**
